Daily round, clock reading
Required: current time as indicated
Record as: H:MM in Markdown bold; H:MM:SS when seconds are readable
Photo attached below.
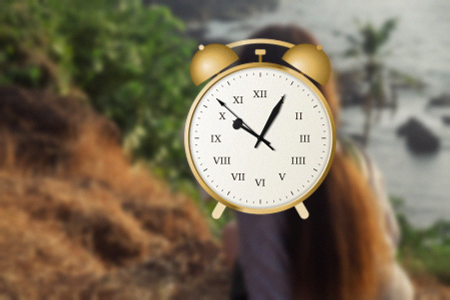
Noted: **10:04:52**
